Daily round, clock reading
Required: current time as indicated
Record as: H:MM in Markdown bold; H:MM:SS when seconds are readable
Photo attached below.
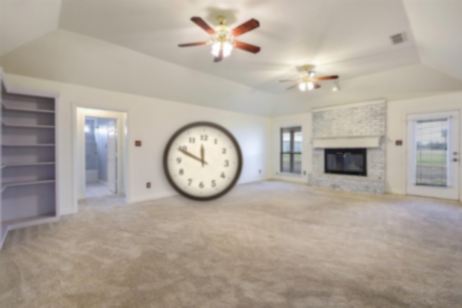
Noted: **11:49**
